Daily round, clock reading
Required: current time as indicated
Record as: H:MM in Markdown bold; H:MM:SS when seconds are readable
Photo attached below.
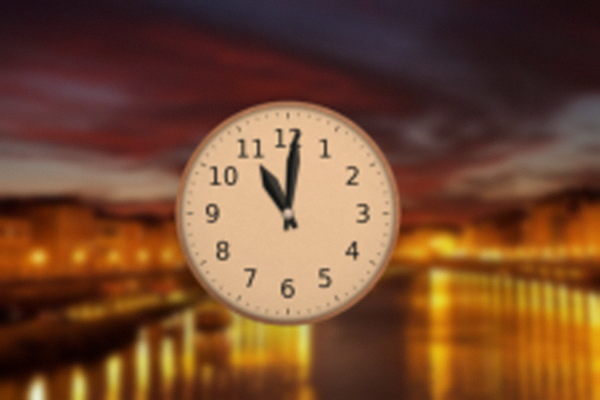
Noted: **11:01**
